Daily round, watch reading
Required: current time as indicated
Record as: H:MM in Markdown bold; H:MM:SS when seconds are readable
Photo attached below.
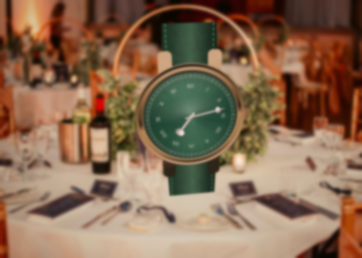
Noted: **7:13**
